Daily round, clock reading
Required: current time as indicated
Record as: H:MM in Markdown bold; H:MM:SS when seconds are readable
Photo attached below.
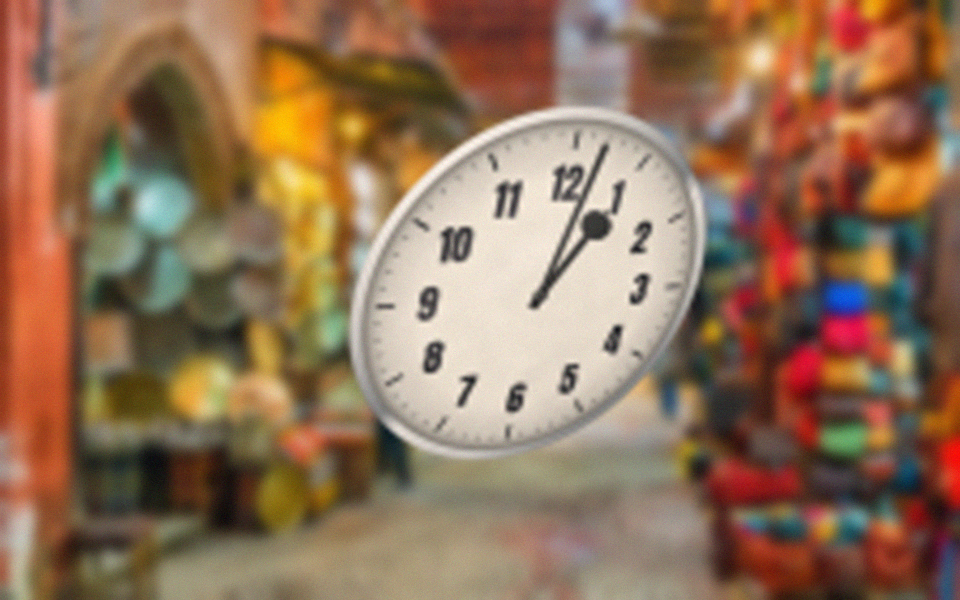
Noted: **1:02**
